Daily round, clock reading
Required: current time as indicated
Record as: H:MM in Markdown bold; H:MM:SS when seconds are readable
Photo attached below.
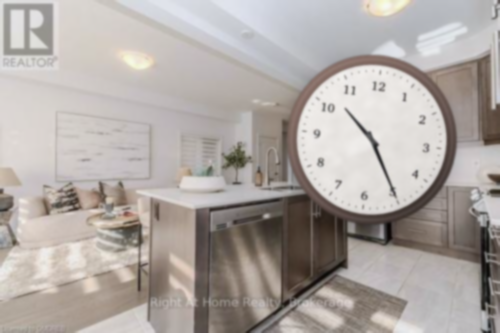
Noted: **10:25**
